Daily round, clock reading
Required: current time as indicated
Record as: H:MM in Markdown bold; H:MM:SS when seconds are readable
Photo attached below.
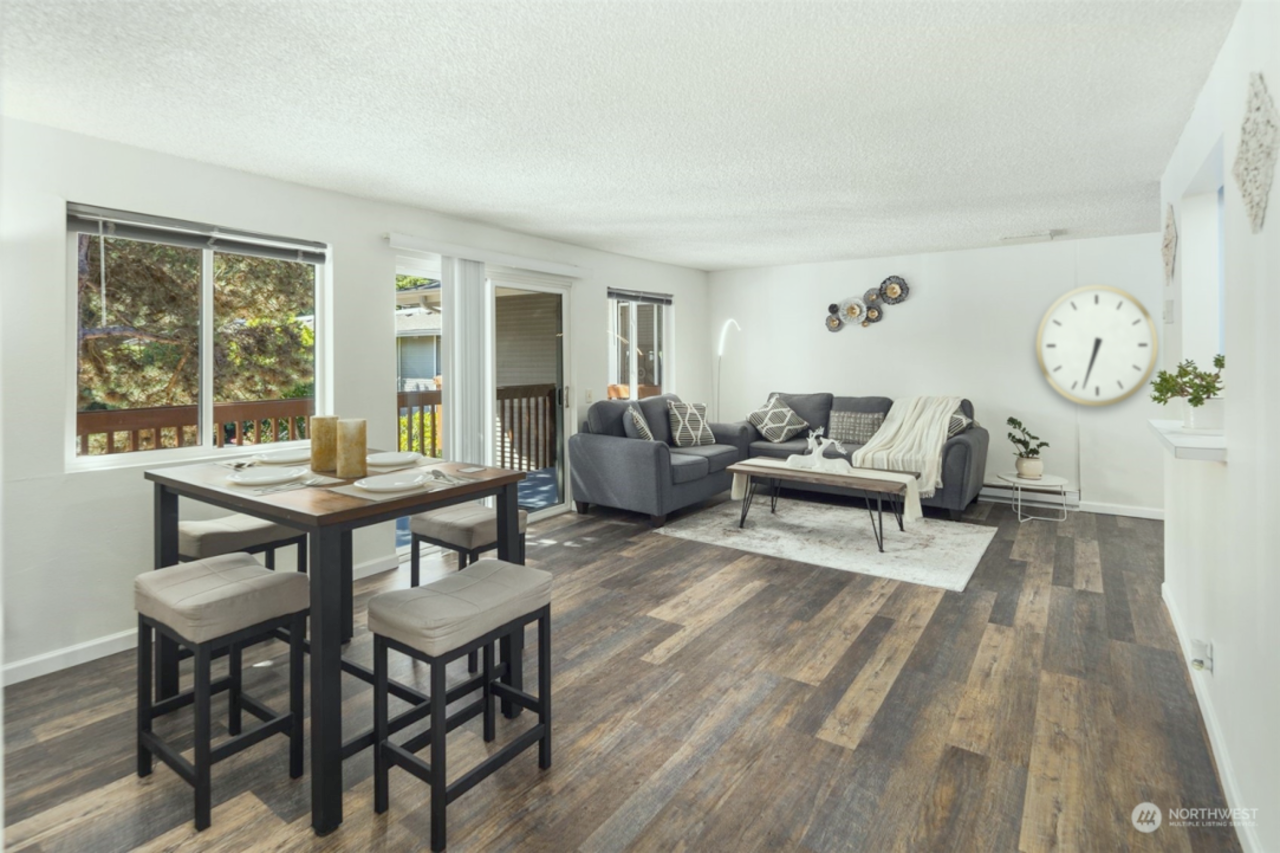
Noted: **6:33**
